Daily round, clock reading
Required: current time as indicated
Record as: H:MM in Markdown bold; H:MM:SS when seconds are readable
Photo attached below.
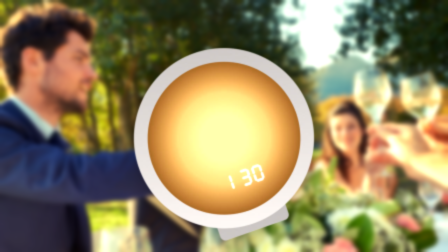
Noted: **1:30**
